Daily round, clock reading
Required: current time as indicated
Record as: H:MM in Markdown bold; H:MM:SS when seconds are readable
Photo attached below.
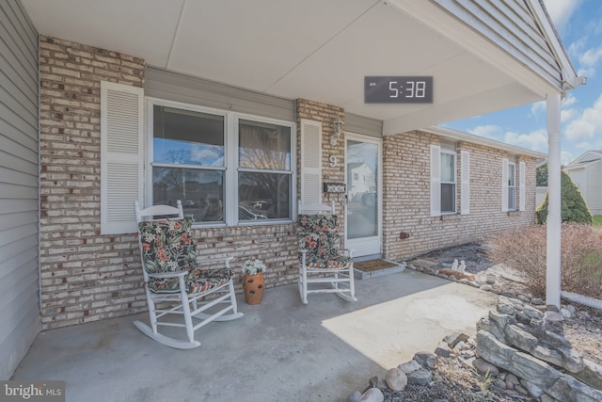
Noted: **5:38**
